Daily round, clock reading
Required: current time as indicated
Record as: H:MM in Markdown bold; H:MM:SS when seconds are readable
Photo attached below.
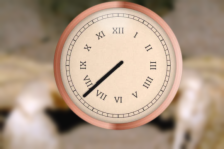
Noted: **7:38**
